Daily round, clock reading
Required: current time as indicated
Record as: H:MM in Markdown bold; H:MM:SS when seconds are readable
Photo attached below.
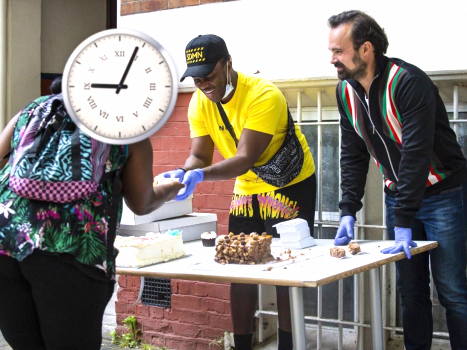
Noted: **9:04**
